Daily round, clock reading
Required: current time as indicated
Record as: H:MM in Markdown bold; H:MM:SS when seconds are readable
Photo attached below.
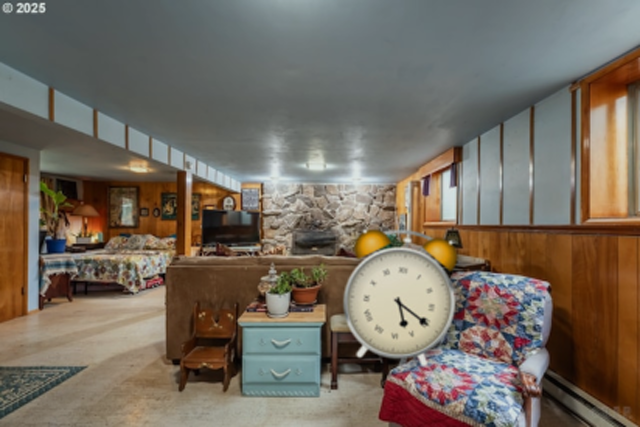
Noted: **5:20**
